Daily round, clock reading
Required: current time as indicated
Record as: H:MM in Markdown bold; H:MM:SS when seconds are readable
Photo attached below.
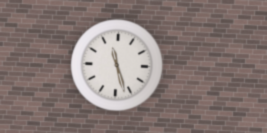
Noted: **11:27**
